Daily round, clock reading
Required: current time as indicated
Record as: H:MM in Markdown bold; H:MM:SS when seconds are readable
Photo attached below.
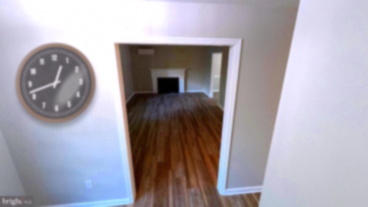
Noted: **12:42**
